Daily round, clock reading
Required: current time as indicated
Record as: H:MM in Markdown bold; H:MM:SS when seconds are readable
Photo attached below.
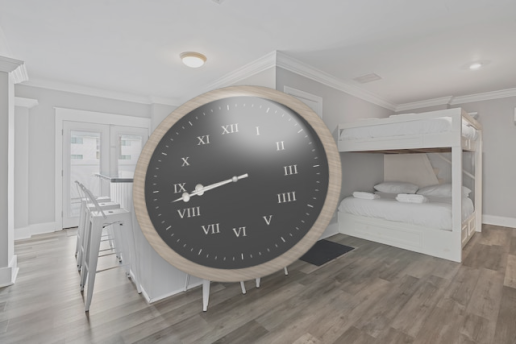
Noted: **8:43**
